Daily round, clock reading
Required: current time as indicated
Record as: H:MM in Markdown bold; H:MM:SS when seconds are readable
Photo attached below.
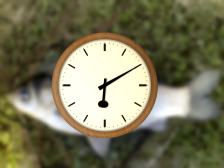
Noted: **6:10**
